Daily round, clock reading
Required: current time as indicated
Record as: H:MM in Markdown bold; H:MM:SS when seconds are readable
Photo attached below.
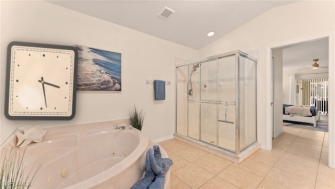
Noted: **3:28**
